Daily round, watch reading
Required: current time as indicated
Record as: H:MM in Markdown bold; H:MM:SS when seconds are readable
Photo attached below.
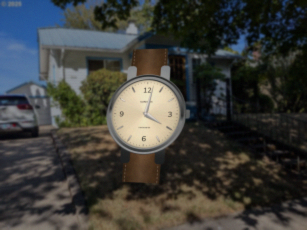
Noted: **4:02**
